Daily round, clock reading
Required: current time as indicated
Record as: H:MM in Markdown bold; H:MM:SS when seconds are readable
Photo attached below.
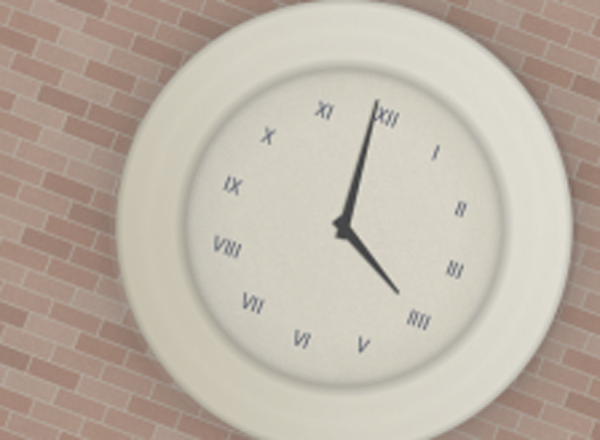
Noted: **3:59**
